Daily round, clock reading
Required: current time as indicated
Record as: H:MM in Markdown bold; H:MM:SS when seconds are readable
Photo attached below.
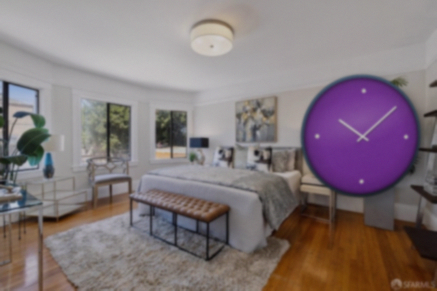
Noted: **10:08**
